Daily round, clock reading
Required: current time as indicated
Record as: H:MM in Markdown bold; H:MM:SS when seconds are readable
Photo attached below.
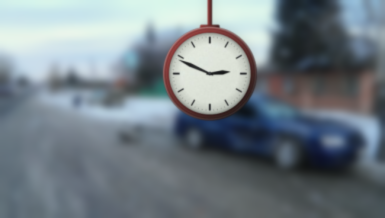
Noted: **2:49**
